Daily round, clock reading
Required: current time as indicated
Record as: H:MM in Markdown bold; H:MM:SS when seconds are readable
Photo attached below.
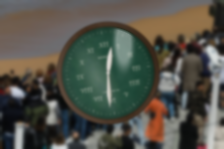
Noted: **12:31**
